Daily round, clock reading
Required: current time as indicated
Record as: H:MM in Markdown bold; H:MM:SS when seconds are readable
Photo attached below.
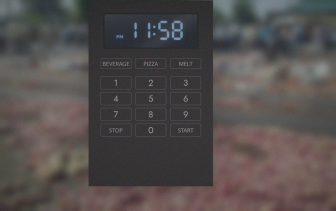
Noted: **11:58**
